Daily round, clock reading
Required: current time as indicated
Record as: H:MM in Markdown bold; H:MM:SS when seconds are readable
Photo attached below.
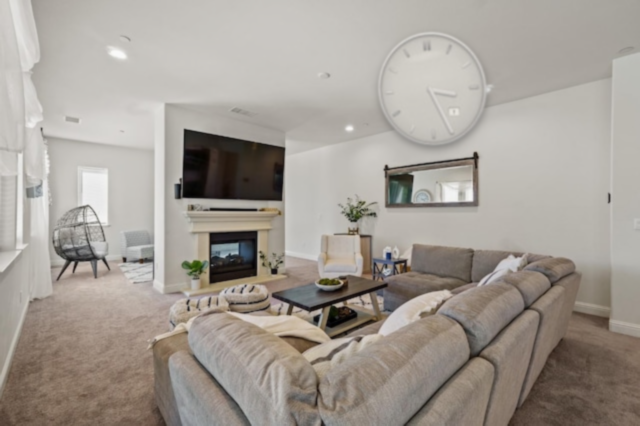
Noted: **3:26**
